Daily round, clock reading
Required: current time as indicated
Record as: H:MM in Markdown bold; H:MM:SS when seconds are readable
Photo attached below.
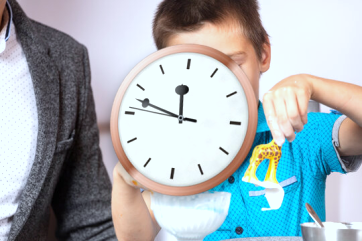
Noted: **11:47:46**
